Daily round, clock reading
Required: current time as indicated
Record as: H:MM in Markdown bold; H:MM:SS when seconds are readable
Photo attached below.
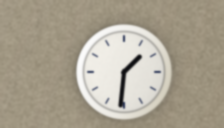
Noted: **1:31**
